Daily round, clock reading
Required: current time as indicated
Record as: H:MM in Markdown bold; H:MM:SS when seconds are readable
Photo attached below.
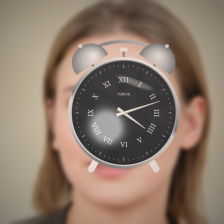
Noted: **4:12**
